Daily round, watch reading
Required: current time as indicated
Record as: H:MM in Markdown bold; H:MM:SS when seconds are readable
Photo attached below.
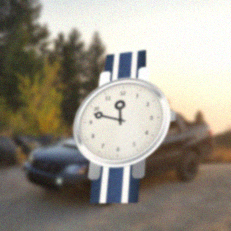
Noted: **11:48**
